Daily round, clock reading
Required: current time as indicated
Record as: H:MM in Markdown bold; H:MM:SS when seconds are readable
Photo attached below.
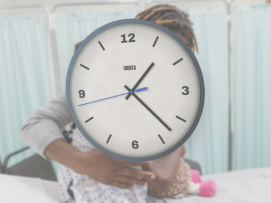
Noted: **1:22:43**
